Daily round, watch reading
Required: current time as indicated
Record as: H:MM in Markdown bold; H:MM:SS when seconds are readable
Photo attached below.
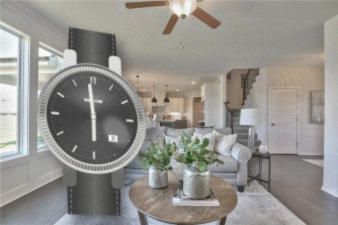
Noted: **5:59**
